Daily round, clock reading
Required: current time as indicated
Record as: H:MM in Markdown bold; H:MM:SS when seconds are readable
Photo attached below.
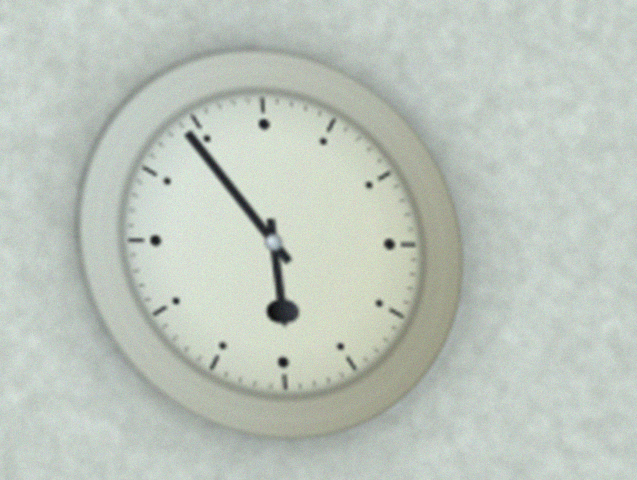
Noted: **5:54**
